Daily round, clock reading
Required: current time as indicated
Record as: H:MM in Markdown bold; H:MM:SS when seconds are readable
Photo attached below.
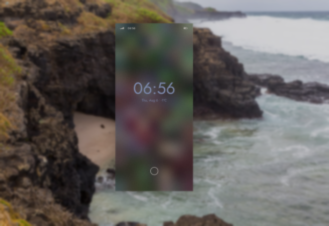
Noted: **6:56**
